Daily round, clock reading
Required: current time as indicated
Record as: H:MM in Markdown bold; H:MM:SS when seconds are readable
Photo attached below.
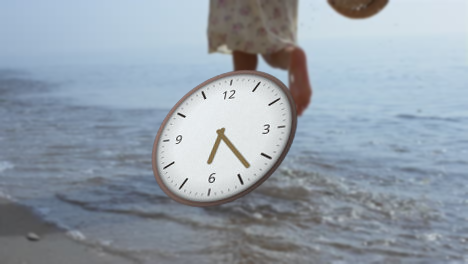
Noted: **6:23**
